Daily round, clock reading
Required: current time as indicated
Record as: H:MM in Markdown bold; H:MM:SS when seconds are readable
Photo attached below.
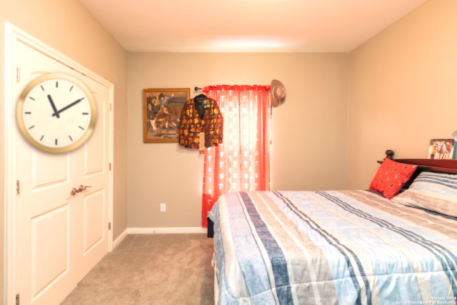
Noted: **11:10**
